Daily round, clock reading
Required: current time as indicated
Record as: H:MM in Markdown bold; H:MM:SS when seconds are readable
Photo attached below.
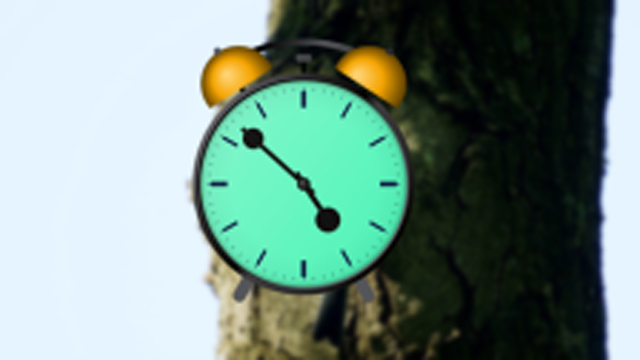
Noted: **4:52**
